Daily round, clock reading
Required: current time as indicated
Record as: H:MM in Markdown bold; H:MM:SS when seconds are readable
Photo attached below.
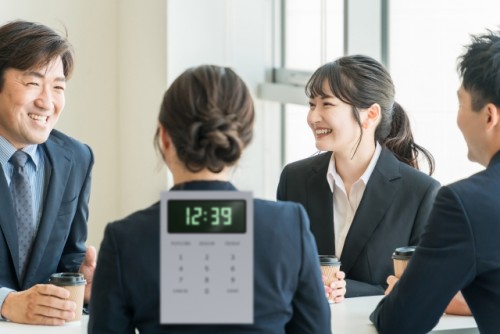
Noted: **12:39**
